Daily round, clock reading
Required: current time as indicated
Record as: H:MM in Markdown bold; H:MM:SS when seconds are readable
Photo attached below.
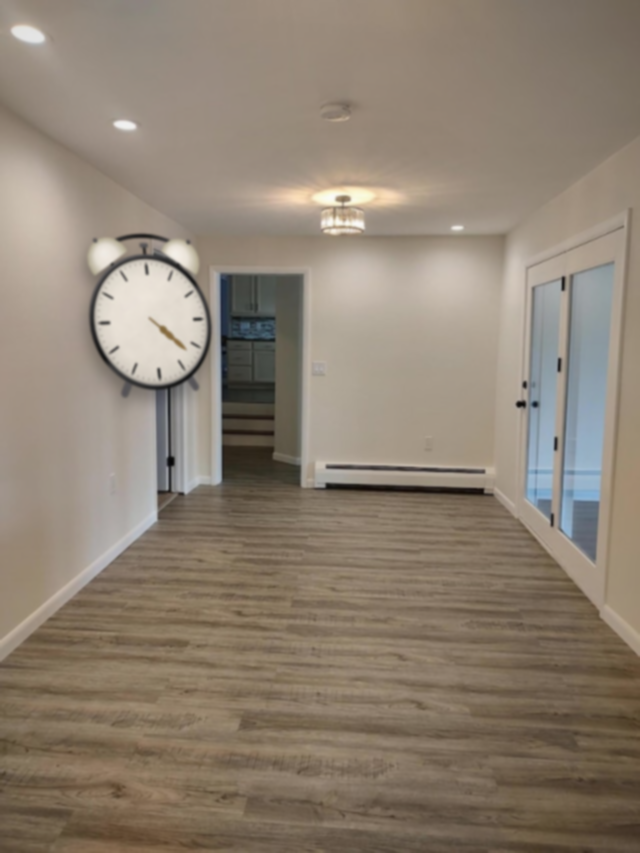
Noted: **4:22**
